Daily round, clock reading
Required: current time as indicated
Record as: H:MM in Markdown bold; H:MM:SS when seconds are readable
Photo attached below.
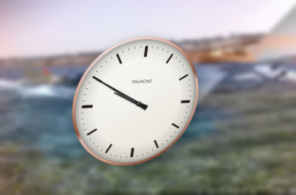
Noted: **9:50**
